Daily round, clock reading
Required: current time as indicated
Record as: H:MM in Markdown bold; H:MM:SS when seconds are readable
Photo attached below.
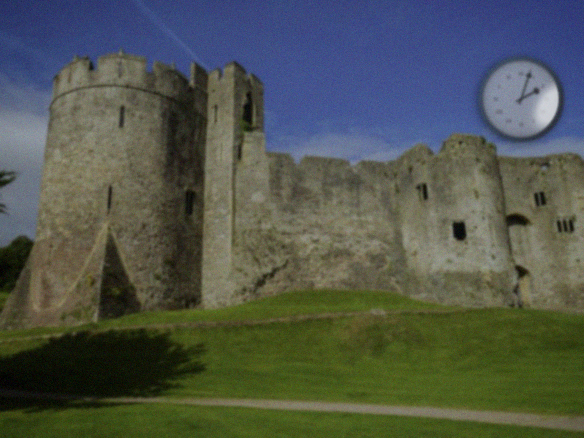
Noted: **2:03**
